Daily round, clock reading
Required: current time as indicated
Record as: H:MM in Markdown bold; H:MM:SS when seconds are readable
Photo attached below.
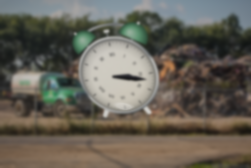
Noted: **3:17**
